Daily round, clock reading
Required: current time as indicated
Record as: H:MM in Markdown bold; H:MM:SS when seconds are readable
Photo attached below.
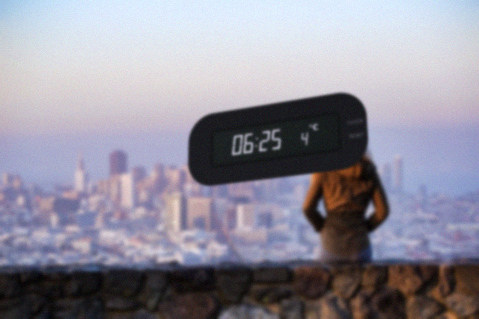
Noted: **6:25**
